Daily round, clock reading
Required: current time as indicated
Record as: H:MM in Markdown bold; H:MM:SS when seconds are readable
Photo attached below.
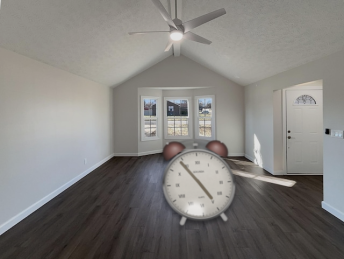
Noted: **4:54**
